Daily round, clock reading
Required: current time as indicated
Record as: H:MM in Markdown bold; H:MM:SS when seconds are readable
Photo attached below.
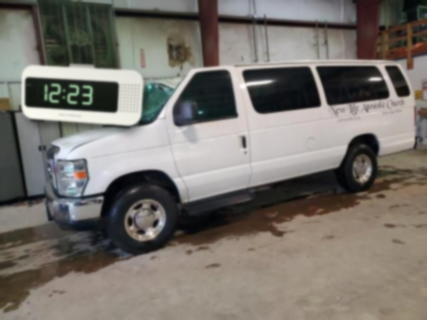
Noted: **12:23**
